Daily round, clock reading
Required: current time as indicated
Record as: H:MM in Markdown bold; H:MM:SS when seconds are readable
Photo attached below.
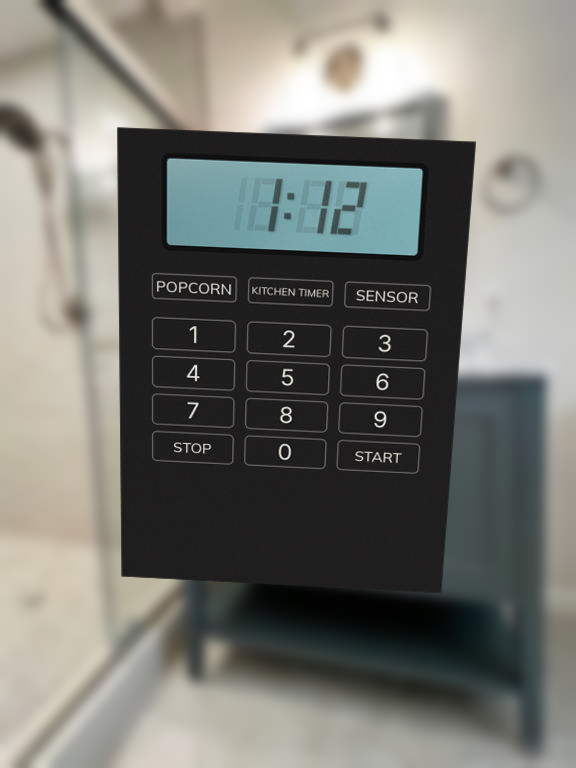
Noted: **1:12**
